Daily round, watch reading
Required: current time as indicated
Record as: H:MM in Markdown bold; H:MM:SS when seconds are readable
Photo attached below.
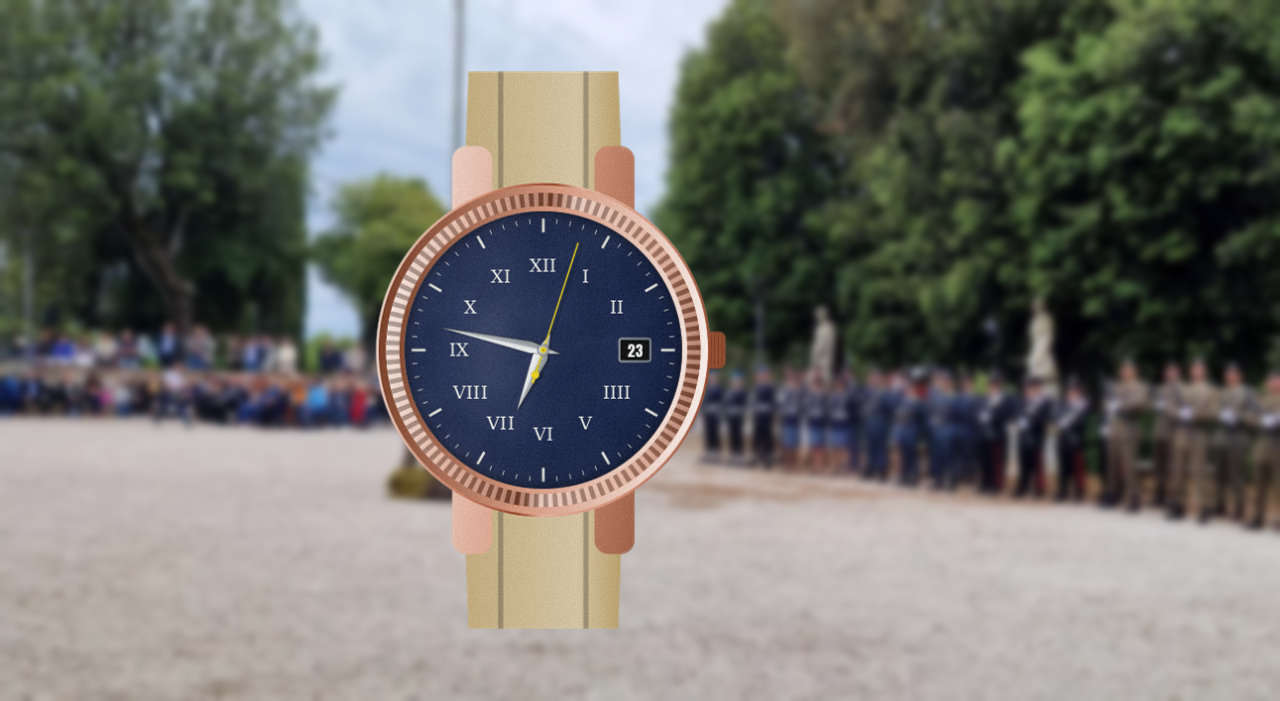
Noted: **6:47:03**
